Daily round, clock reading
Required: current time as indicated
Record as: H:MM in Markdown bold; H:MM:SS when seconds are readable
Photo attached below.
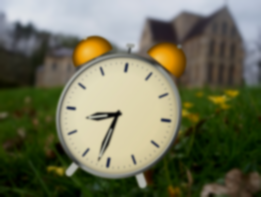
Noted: **8:32**
